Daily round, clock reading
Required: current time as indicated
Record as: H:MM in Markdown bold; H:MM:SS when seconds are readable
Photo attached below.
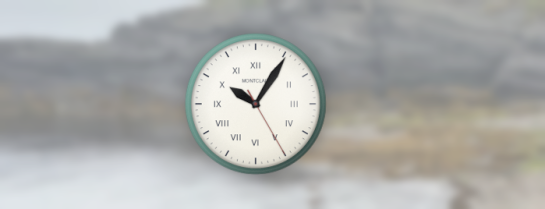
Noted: **10:05:25**
